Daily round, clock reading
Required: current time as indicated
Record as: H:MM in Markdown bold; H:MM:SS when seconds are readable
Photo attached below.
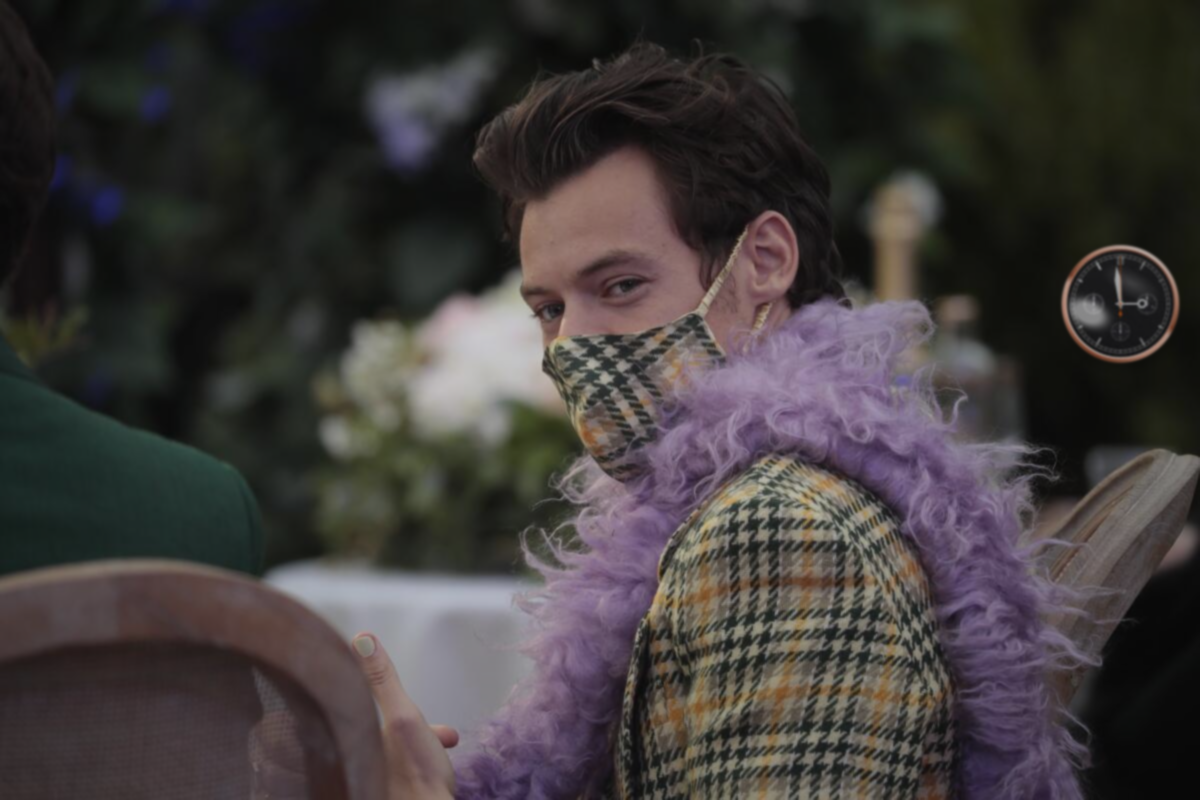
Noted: **2:59**
